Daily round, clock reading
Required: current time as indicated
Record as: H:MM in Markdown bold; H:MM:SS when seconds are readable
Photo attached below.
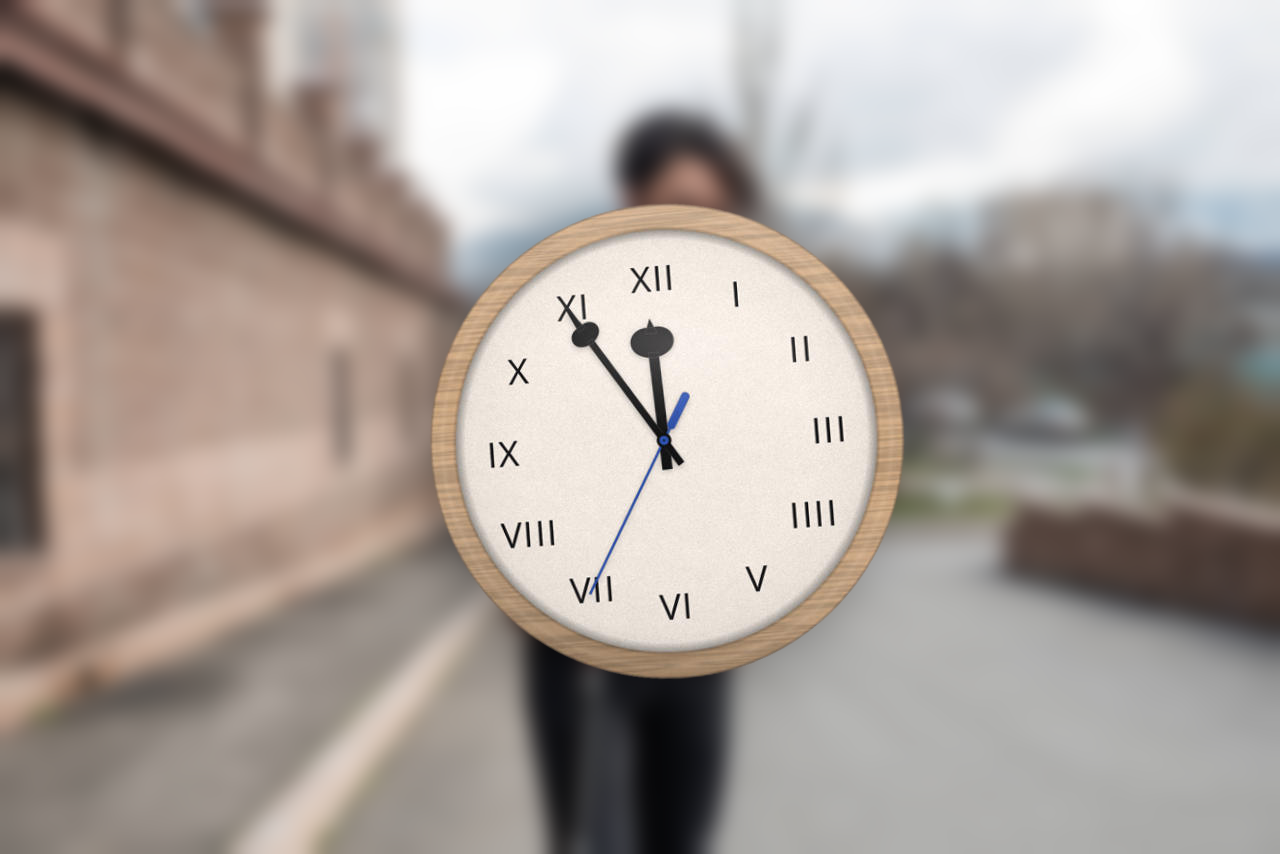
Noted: **11:54:35**
